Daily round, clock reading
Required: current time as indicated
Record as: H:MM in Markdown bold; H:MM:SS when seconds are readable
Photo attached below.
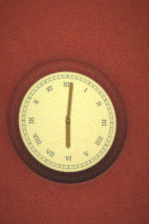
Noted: **6:01**
